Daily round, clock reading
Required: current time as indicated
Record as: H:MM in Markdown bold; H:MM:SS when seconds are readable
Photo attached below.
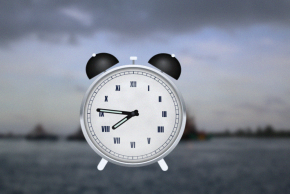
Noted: **7:46**
